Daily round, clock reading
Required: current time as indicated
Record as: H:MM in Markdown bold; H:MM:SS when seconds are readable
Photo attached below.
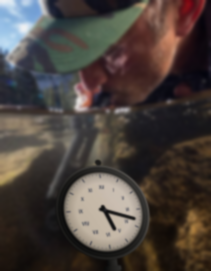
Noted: **5:18**
